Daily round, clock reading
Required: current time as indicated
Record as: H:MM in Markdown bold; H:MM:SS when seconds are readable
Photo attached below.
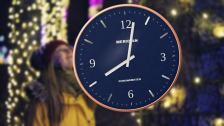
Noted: **8:02**
